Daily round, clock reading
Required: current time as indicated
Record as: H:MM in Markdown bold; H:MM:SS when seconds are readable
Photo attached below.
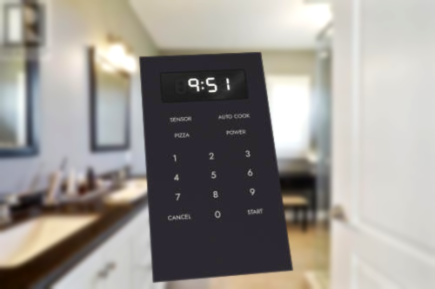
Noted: **9:51**
